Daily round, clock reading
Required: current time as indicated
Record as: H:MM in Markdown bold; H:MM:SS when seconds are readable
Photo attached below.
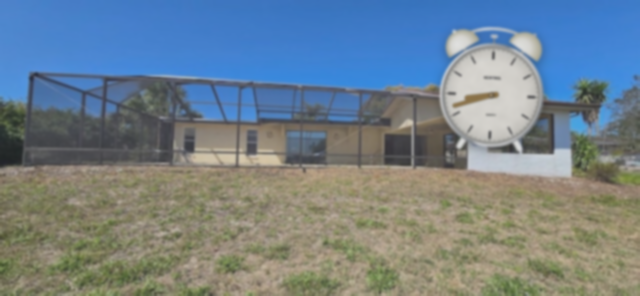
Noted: **8:42**
